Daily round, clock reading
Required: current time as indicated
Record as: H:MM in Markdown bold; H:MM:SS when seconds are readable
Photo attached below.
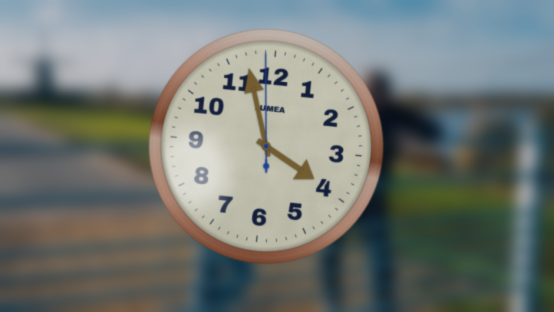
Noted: **3:56:59**
